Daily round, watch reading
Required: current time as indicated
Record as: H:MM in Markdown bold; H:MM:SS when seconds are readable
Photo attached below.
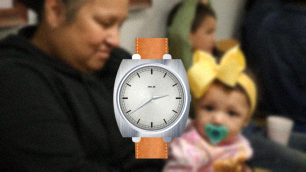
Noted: **2:39**
